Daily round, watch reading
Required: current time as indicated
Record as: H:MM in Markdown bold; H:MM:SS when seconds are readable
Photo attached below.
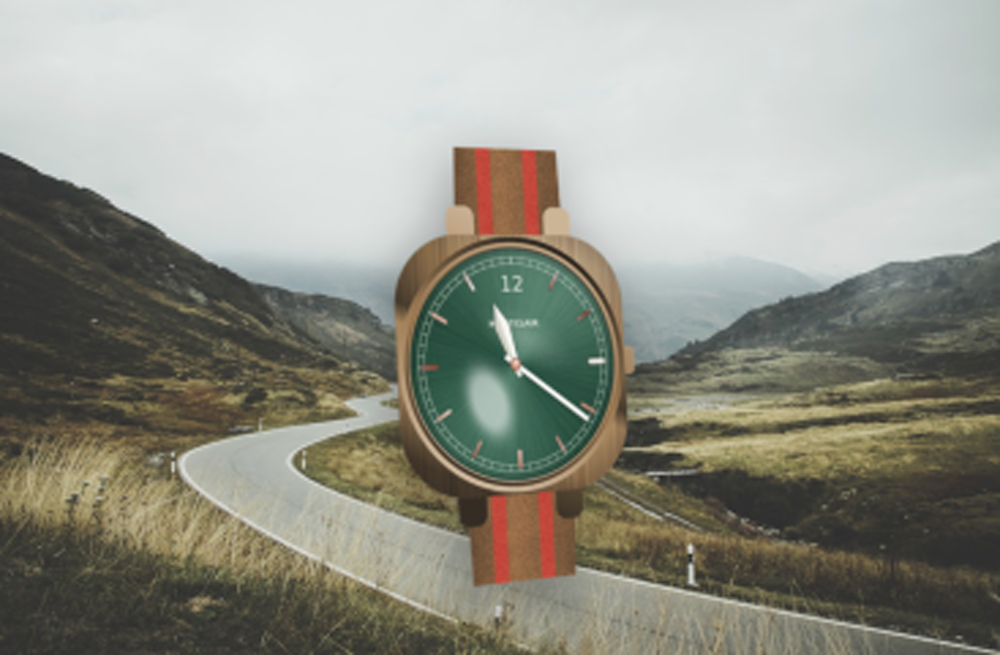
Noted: **11:21**
